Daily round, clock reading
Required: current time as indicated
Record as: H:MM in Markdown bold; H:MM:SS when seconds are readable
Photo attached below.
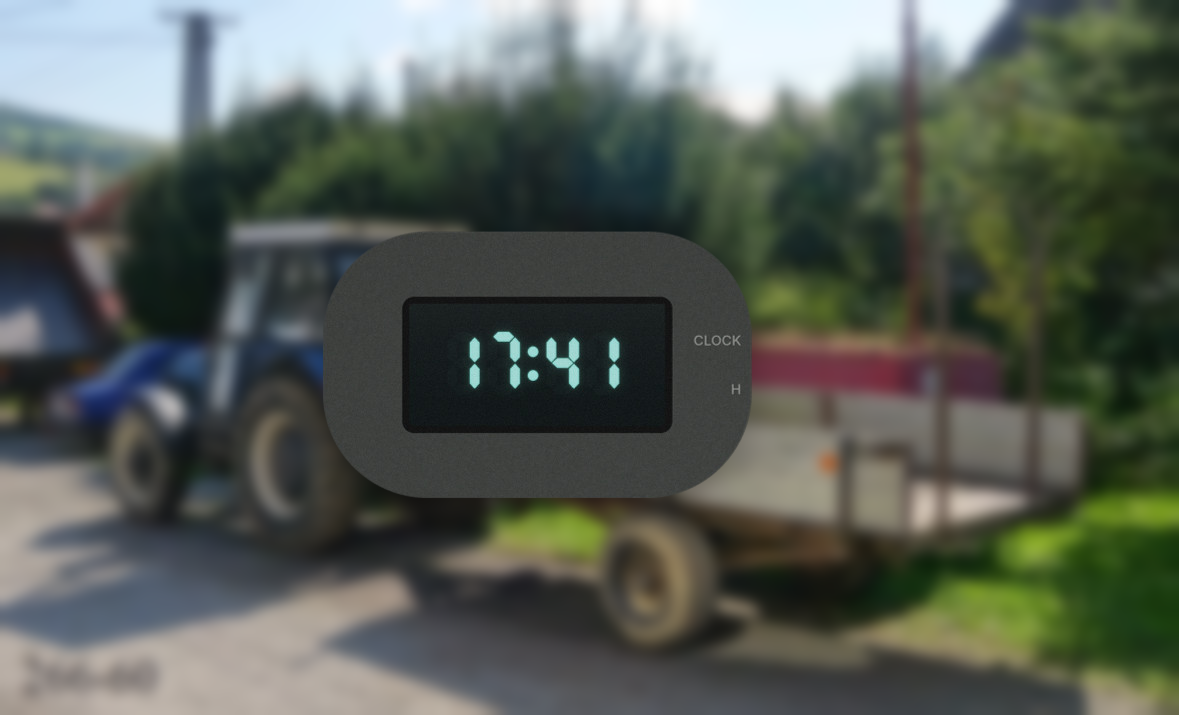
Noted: **17:41**
